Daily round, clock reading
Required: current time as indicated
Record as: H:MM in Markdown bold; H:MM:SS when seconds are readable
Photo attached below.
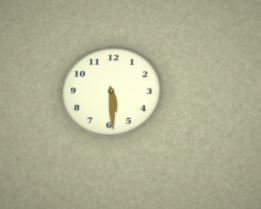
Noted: **5:29**
